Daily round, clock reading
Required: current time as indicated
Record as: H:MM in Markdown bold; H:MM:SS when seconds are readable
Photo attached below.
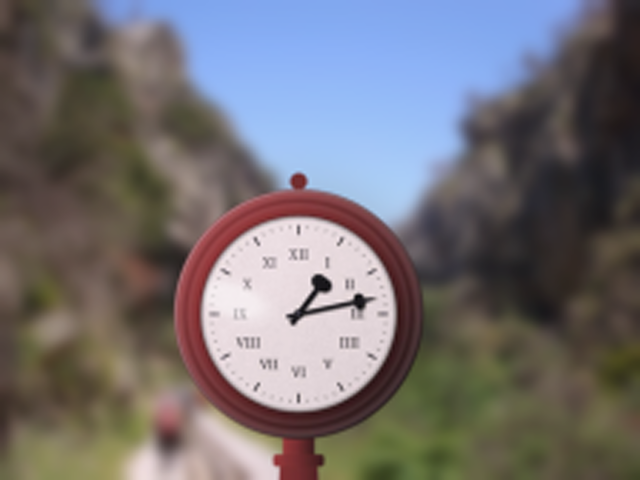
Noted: **1:13**
